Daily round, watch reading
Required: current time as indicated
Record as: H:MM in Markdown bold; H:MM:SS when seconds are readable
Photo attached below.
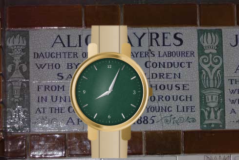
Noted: **8:04**
